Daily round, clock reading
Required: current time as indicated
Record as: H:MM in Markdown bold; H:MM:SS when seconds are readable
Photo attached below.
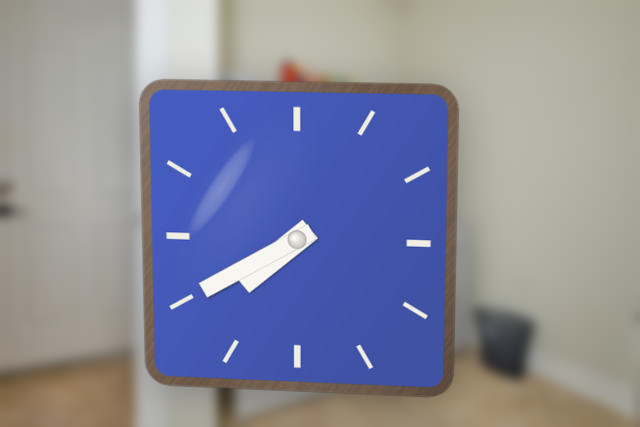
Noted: **7:40**
